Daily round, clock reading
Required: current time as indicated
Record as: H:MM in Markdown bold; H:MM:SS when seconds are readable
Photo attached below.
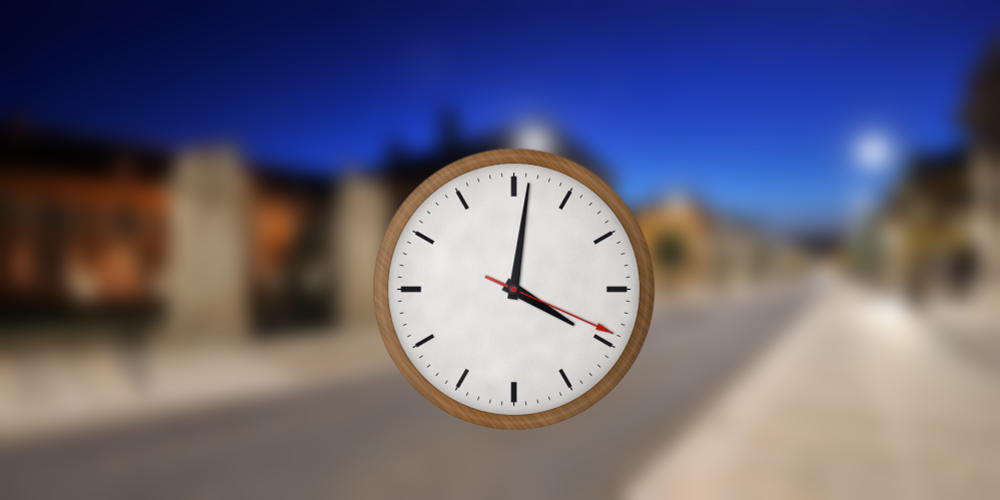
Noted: **4:01:19**
